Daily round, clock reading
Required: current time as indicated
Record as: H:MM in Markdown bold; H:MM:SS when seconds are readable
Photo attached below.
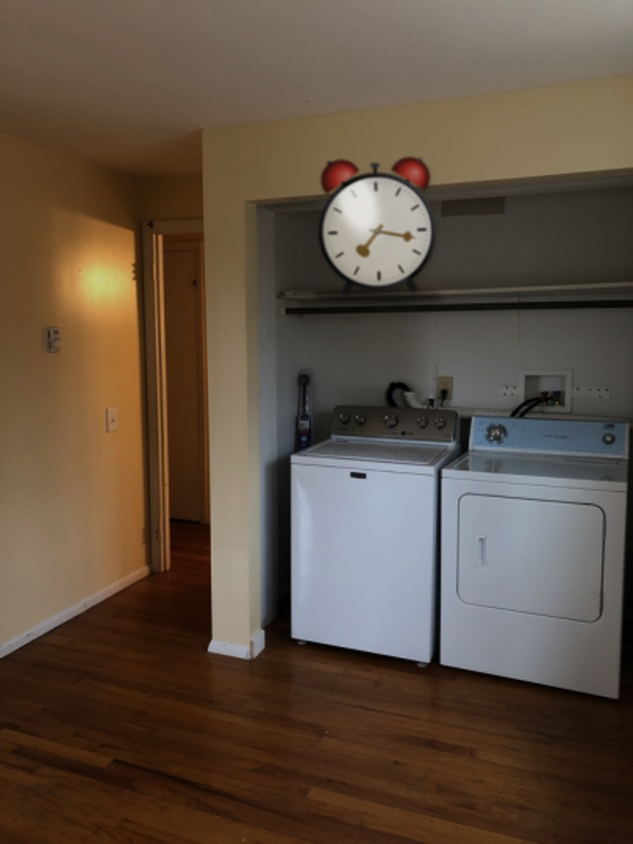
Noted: **7:17**
